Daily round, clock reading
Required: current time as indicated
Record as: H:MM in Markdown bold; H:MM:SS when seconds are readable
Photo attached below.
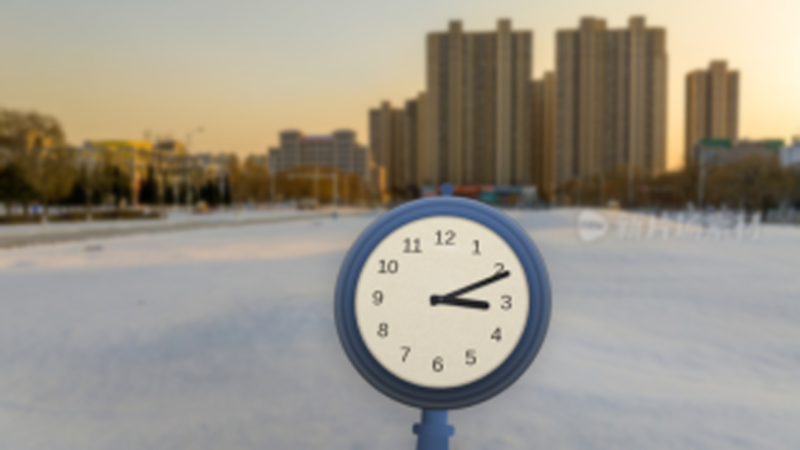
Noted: **3:11**
